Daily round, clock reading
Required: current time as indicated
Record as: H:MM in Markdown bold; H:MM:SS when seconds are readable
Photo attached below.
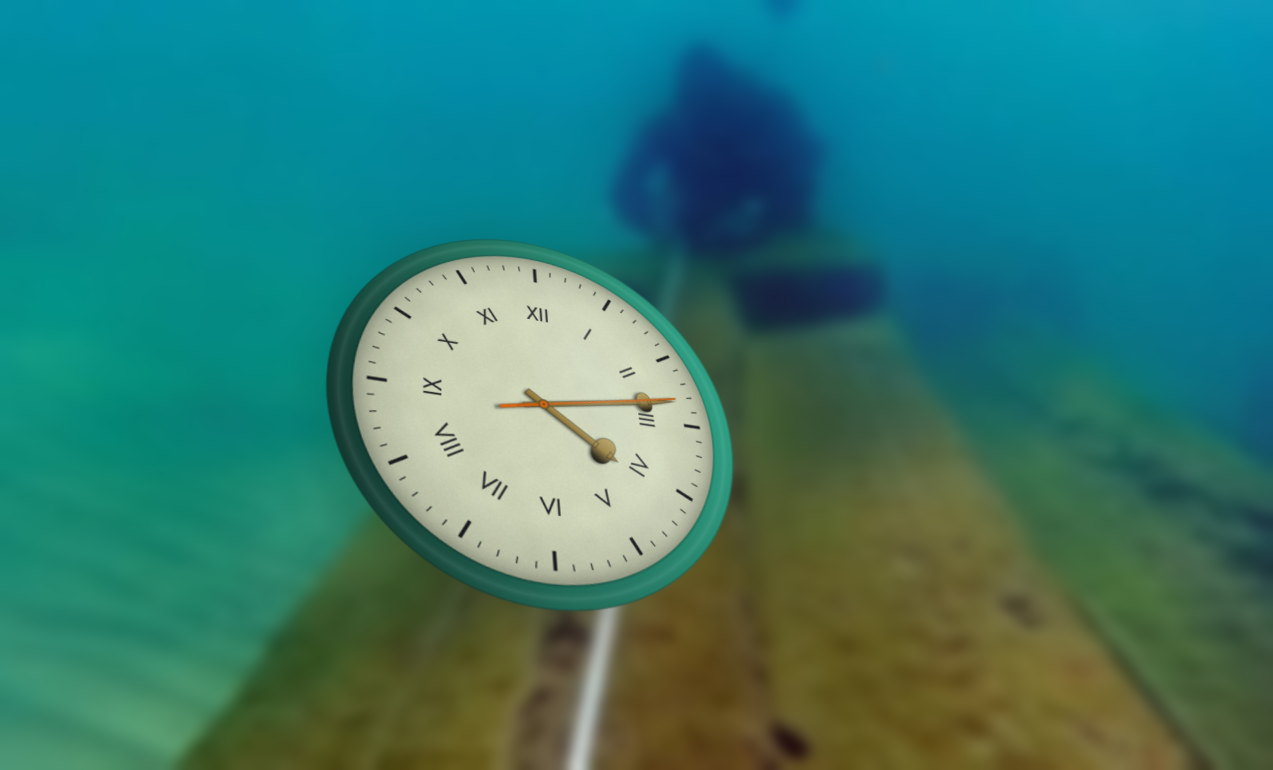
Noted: **4:13:13**
